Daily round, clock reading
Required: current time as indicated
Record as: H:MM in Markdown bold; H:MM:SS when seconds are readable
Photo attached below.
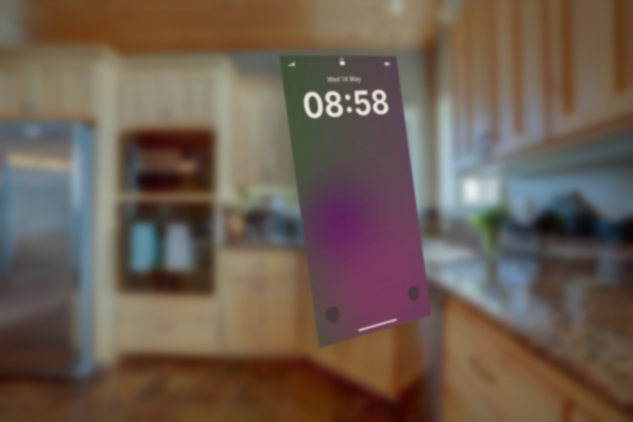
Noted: **8:58**
